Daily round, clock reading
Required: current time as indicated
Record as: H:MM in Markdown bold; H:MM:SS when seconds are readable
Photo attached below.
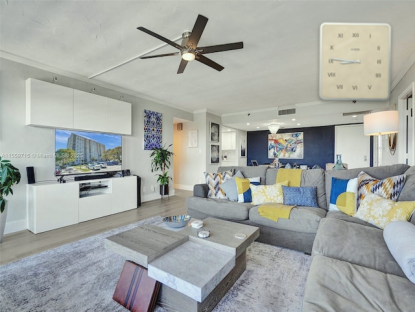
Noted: **8:46**
